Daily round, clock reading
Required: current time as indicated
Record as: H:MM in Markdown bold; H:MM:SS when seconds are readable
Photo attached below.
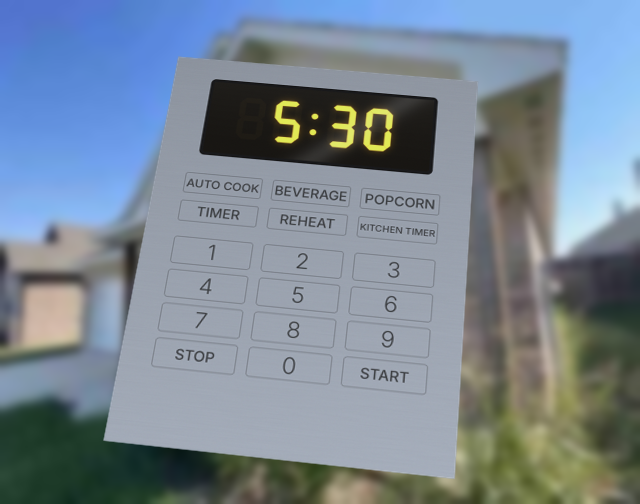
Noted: **5:30**
